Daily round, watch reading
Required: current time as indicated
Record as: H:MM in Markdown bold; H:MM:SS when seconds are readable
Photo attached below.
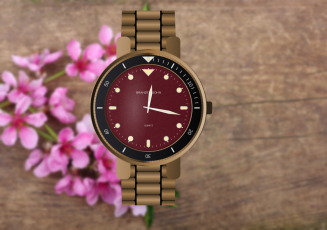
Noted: **12:17**
